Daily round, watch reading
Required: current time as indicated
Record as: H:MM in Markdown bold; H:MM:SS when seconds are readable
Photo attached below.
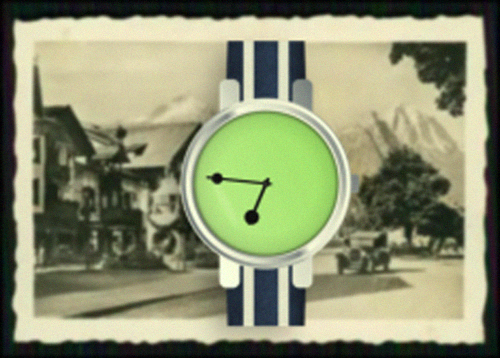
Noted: **6:46**
